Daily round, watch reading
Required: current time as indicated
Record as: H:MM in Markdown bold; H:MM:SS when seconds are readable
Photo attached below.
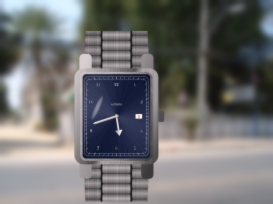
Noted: **5:42**
